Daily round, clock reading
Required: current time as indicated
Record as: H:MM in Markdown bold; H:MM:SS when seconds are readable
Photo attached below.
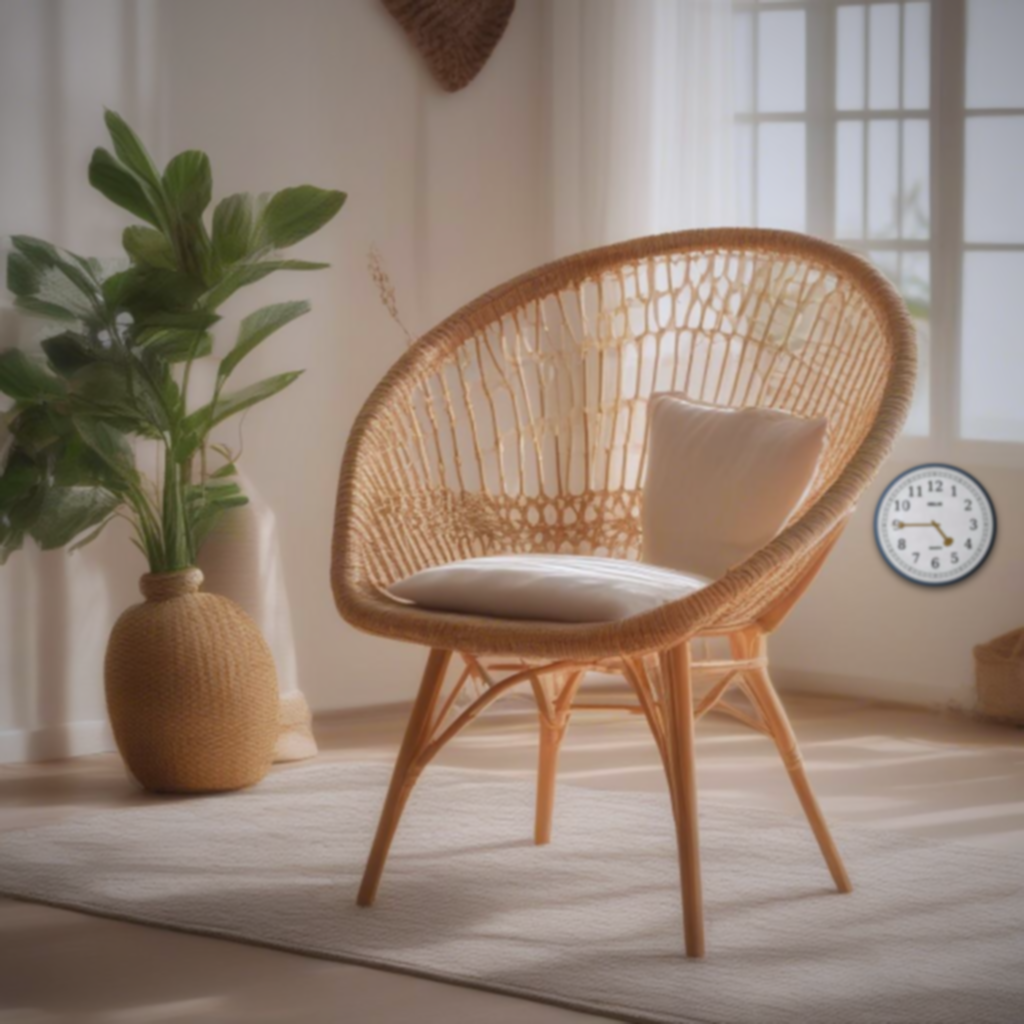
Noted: **4:45**
